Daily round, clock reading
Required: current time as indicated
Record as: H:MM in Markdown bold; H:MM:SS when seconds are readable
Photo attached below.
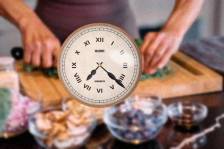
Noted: **7:22**
